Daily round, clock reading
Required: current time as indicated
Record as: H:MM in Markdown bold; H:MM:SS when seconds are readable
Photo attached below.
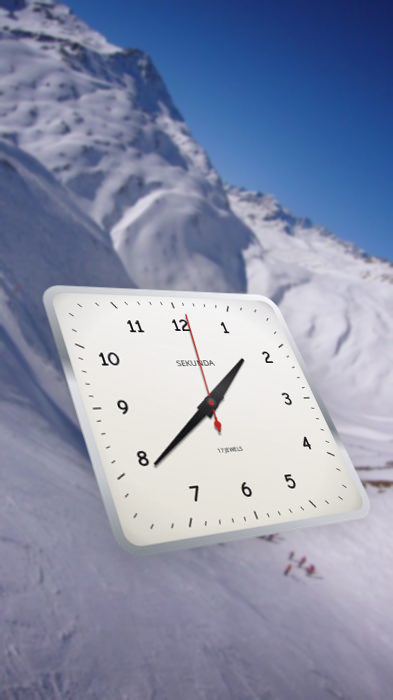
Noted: **1:39:01**
